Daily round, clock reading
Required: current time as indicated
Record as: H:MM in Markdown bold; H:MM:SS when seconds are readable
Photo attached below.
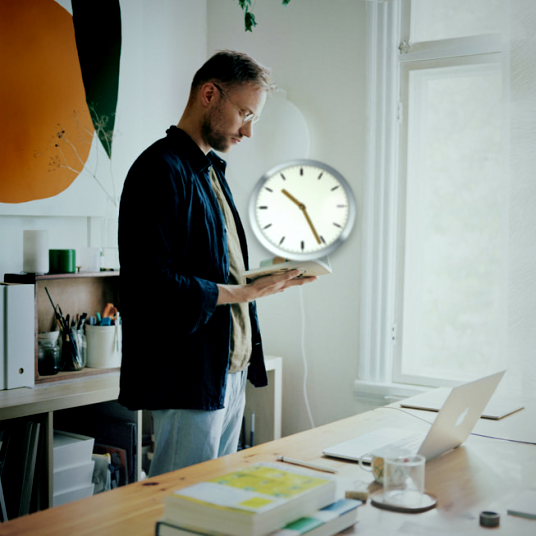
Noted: **10:26**
